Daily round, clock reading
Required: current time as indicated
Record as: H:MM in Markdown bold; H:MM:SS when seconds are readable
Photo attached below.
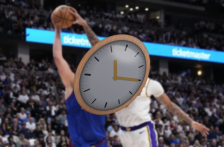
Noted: **11:15**
